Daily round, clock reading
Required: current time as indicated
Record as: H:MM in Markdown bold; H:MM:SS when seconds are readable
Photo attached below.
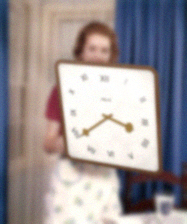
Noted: **3:39**
